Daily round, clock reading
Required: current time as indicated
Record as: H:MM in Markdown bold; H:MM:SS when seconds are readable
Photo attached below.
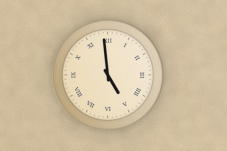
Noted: **4:59**
